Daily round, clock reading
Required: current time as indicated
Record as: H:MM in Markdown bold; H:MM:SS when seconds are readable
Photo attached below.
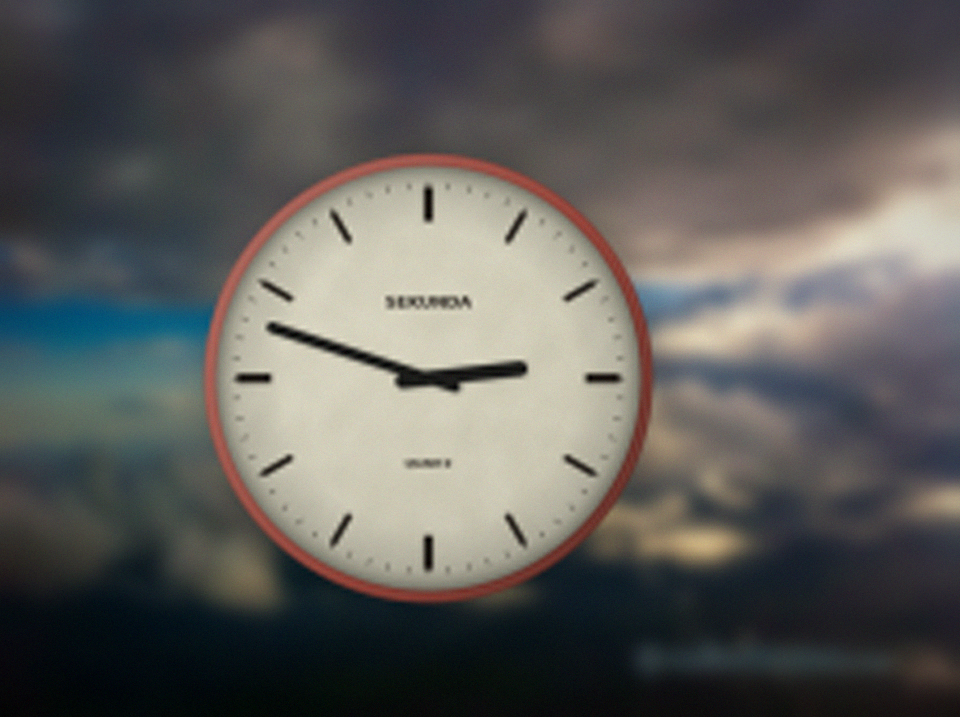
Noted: **2:48**
